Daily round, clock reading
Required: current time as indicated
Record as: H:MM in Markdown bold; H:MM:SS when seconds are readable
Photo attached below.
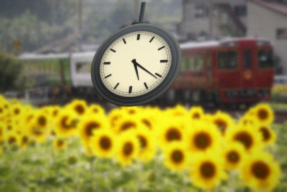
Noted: **5:21**
